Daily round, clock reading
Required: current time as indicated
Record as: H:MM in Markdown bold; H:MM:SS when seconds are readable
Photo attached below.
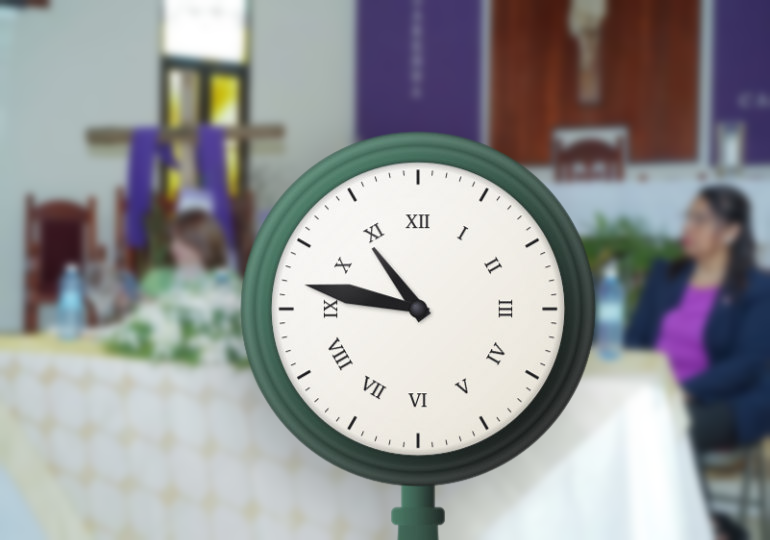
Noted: **10:47**
